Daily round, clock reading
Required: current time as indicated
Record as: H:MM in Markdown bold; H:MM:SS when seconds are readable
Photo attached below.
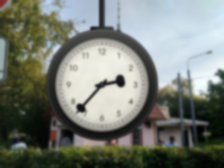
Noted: **2:37**
